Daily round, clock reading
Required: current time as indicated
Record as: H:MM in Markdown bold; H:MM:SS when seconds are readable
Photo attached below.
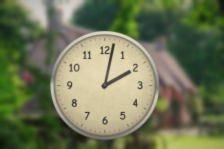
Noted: **2:02**
